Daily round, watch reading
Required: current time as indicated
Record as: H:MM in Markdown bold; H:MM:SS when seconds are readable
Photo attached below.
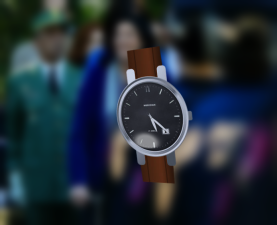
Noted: **5:22**
